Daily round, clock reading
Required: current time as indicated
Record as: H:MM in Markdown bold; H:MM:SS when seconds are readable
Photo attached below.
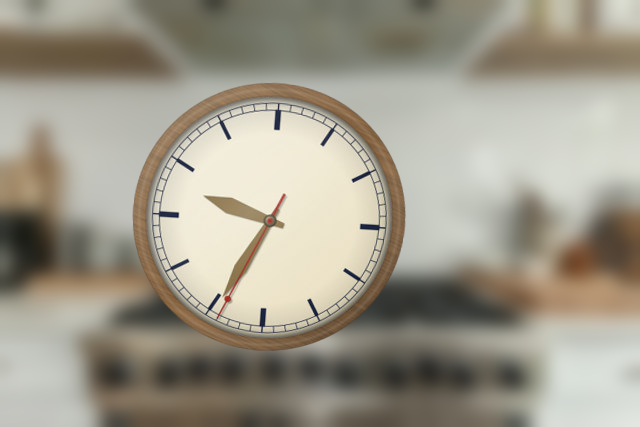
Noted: **9:34:34**
